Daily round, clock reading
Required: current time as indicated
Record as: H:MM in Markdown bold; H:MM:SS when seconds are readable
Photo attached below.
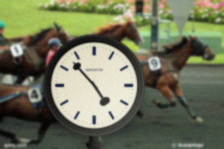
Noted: **4:53**
